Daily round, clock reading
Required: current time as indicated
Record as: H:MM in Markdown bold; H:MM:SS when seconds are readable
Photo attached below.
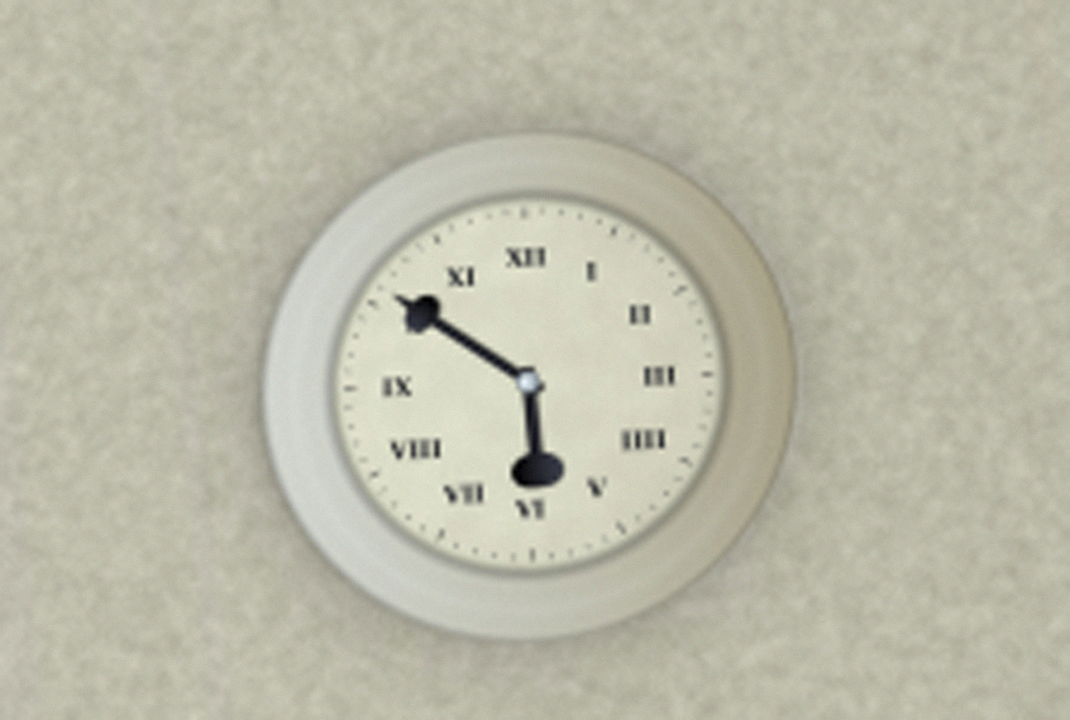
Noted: **5:51**
